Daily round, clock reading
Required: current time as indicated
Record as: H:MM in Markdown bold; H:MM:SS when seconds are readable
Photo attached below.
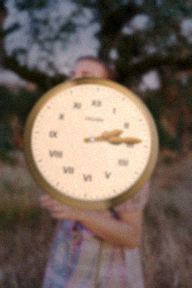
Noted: **2:14**
